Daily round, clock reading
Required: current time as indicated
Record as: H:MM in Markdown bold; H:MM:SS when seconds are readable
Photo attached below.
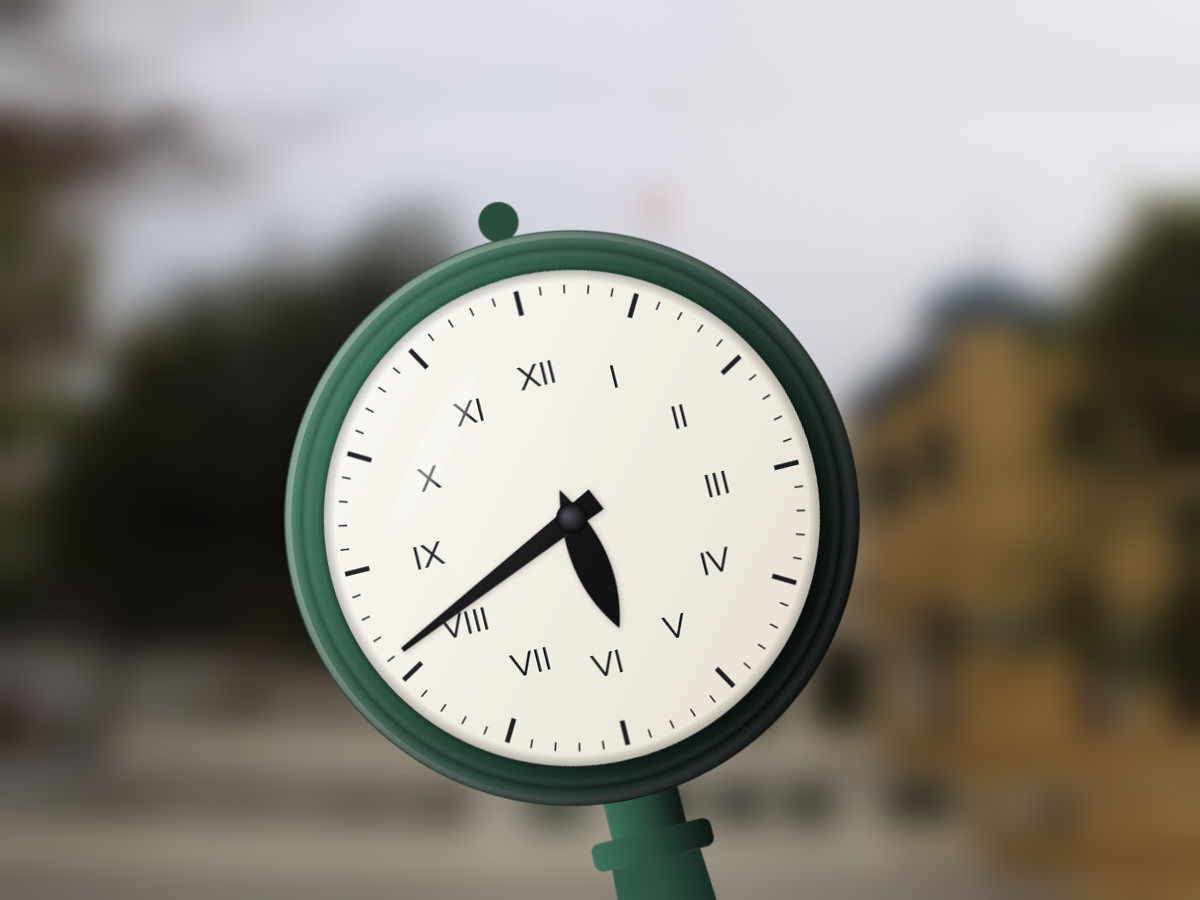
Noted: **5:41**
